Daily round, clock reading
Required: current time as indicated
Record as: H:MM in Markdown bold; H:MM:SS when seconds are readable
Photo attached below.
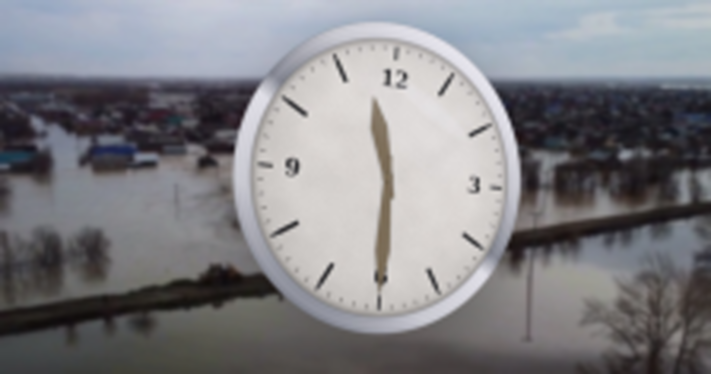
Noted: **11:30**
